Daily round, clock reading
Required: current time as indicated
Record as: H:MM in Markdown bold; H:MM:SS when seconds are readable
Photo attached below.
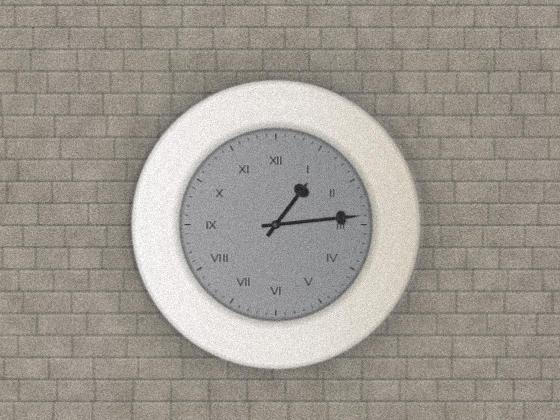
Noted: **1:14**
